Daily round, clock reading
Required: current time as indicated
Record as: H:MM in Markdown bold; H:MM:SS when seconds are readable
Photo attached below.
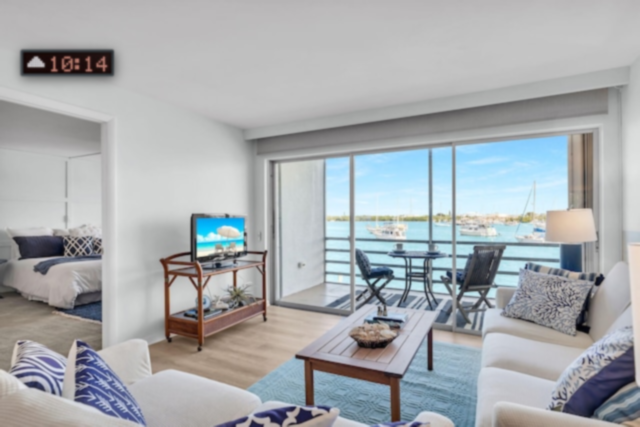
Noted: **10:14**
